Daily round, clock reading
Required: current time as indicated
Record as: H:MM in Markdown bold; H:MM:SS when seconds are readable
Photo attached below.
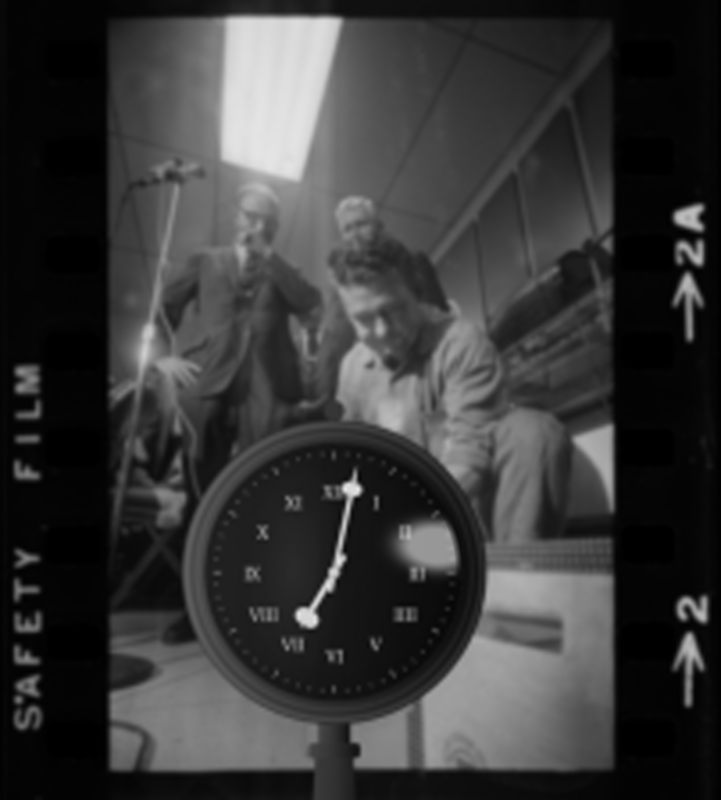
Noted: **7:02**
